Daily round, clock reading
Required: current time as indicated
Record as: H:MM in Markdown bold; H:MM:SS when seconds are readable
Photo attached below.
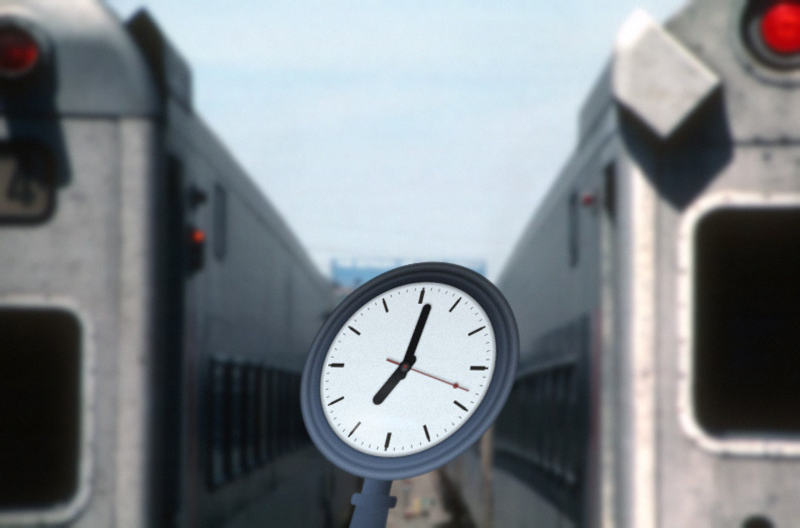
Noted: **7:01:18**
